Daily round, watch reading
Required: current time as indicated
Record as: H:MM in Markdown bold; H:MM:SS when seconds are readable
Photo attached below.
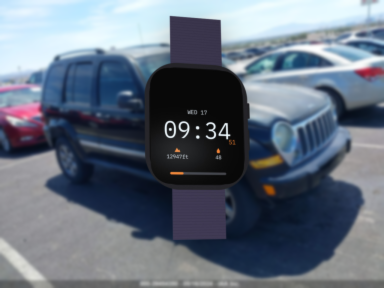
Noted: **9:34**
